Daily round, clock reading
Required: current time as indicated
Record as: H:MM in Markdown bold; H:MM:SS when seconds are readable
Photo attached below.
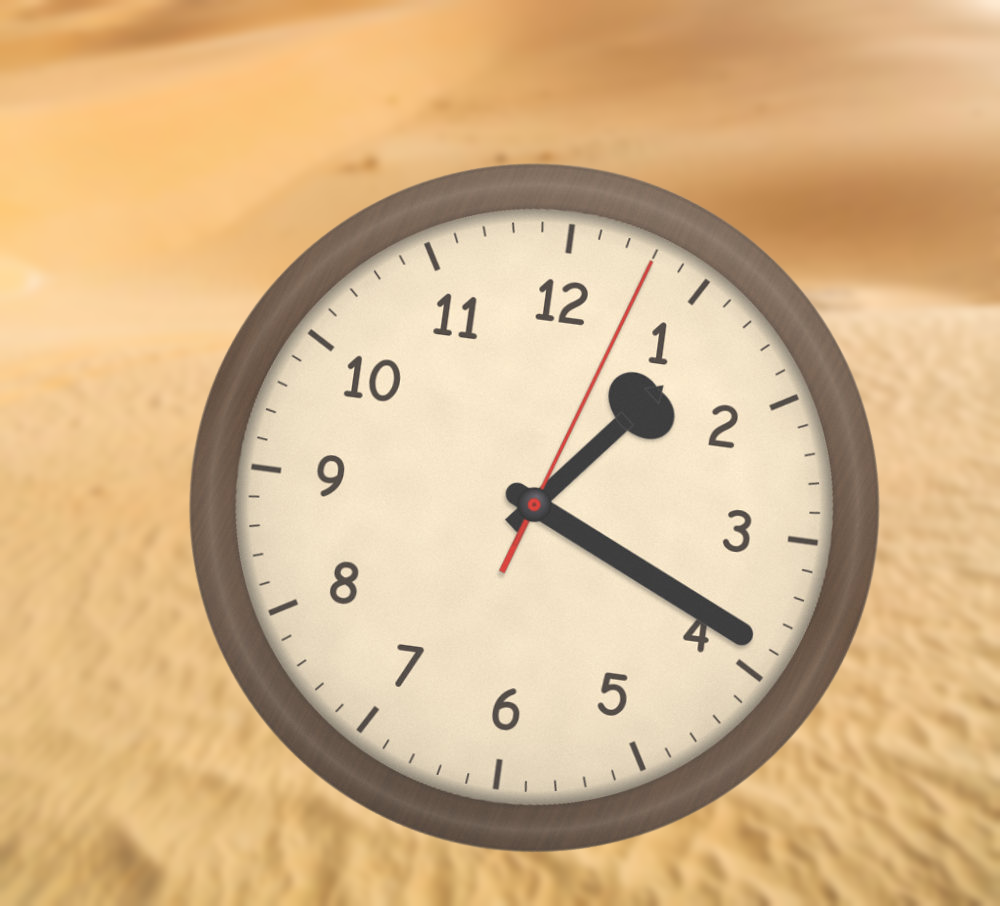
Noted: **1:19:03**
